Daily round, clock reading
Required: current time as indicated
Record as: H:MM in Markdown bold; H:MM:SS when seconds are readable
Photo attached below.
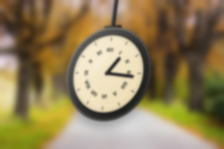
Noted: **1:16**
